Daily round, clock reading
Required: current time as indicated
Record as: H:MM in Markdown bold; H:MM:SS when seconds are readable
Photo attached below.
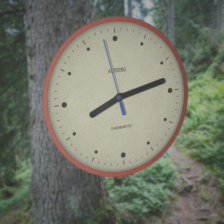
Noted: **8:12:58**
